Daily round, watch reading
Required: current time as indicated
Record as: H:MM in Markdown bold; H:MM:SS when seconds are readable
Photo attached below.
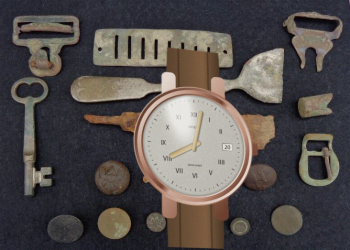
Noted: **8:02**
